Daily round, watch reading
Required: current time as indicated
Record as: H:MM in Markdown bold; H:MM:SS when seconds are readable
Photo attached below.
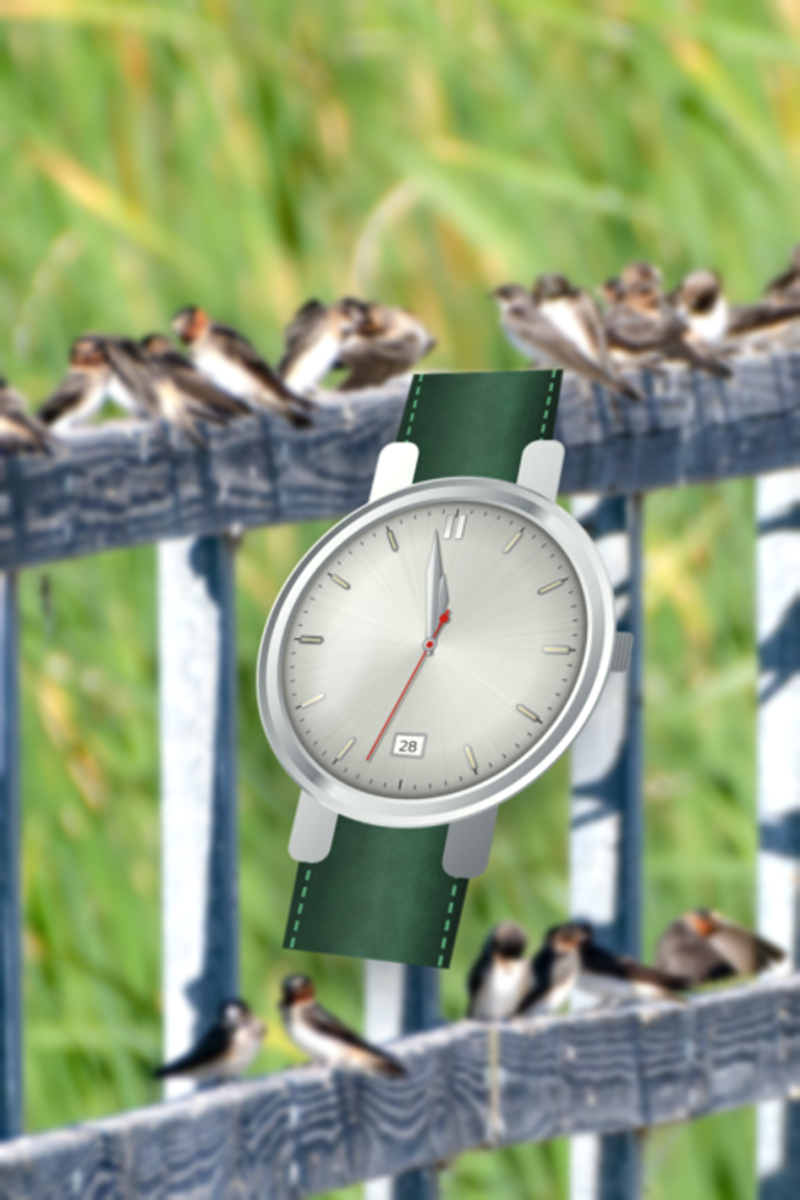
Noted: **11:58:33**
